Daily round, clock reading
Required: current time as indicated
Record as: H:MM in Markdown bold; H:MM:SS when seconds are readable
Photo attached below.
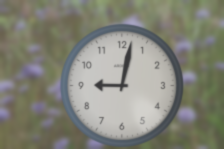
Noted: **9:02**
